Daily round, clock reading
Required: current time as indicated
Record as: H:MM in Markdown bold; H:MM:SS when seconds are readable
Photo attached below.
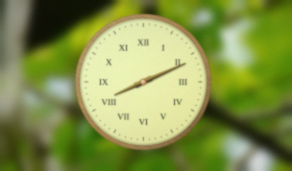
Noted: **8:11**
